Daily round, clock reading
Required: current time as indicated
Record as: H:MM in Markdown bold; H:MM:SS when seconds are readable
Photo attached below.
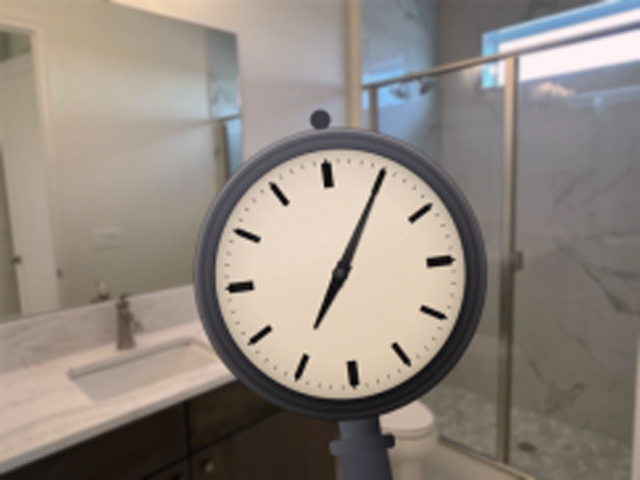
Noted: **7:05**
